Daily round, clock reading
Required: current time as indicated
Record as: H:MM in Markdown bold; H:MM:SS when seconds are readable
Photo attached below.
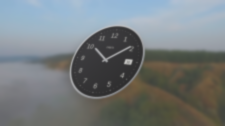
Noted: **10:09**
